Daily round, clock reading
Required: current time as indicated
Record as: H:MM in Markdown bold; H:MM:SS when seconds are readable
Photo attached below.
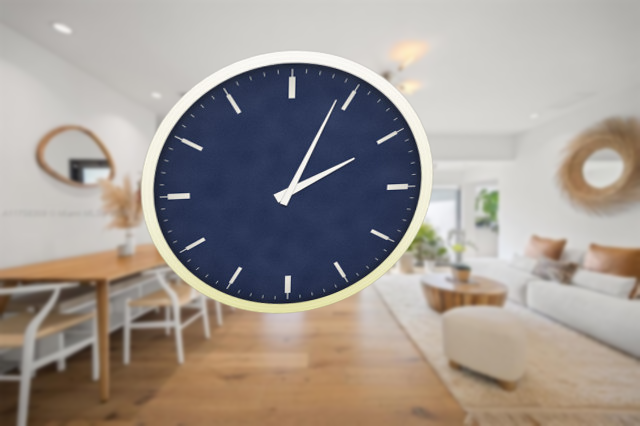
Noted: **2:04**
